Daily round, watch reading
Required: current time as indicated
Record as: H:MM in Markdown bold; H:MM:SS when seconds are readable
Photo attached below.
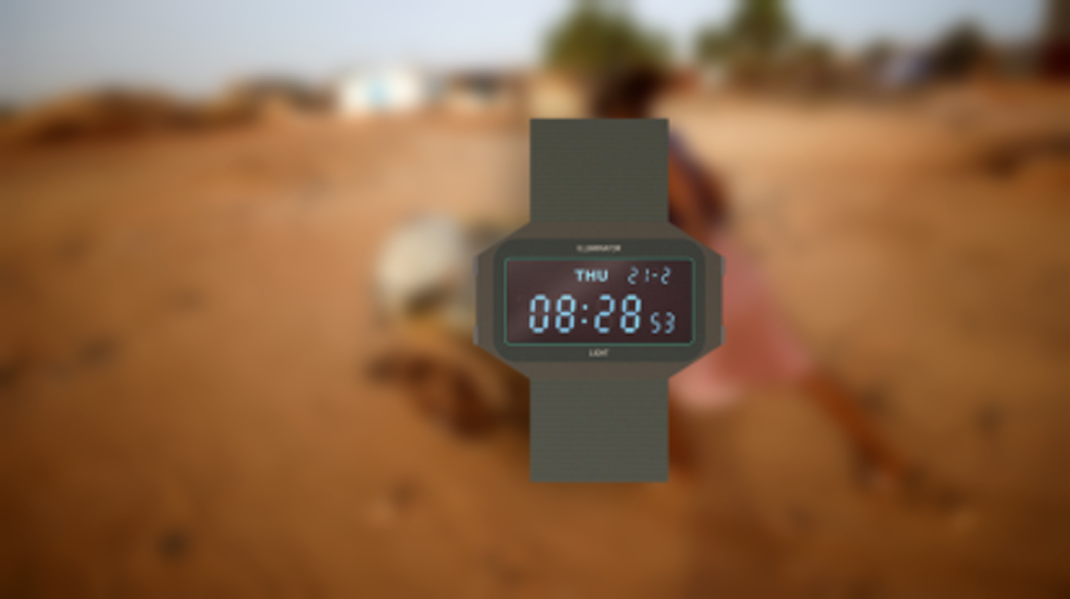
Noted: **8:28:53**
